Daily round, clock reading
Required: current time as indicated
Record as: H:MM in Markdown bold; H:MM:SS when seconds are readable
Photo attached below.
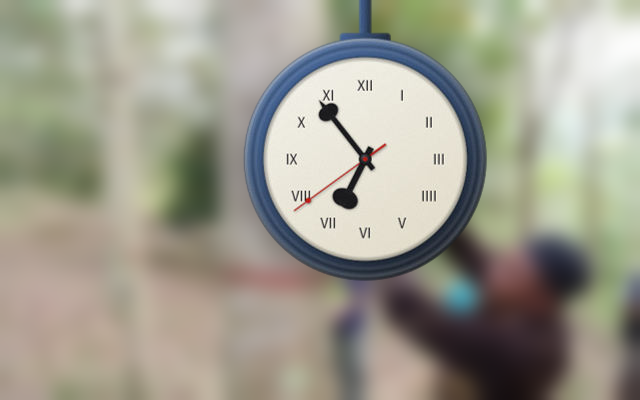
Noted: **6:53:39**
